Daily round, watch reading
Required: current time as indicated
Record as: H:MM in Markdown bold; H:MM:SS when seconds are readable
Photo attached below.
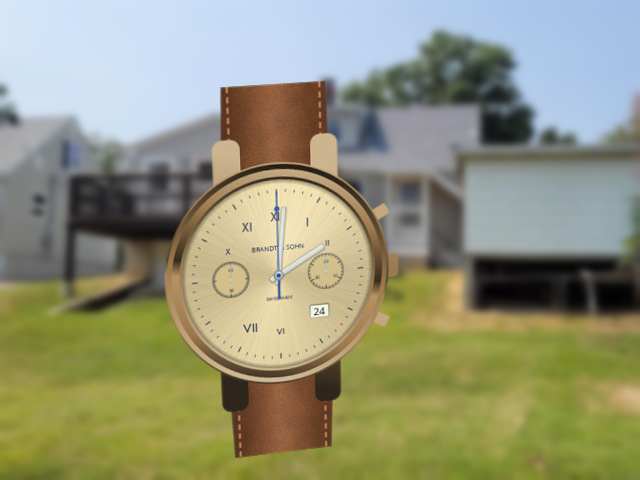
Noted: **2:01**
